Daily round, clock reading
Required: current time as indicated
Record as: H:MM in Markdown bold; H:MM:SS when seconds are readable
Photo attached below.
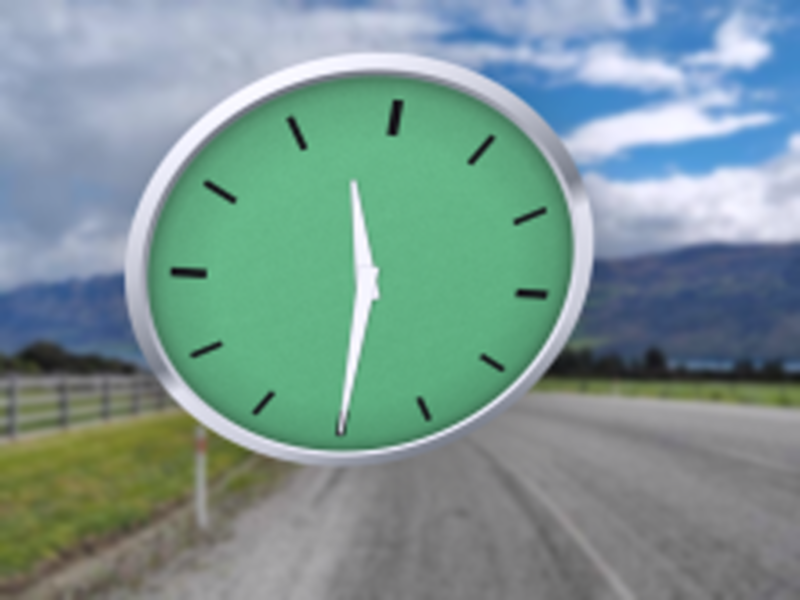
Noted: **11:30**
